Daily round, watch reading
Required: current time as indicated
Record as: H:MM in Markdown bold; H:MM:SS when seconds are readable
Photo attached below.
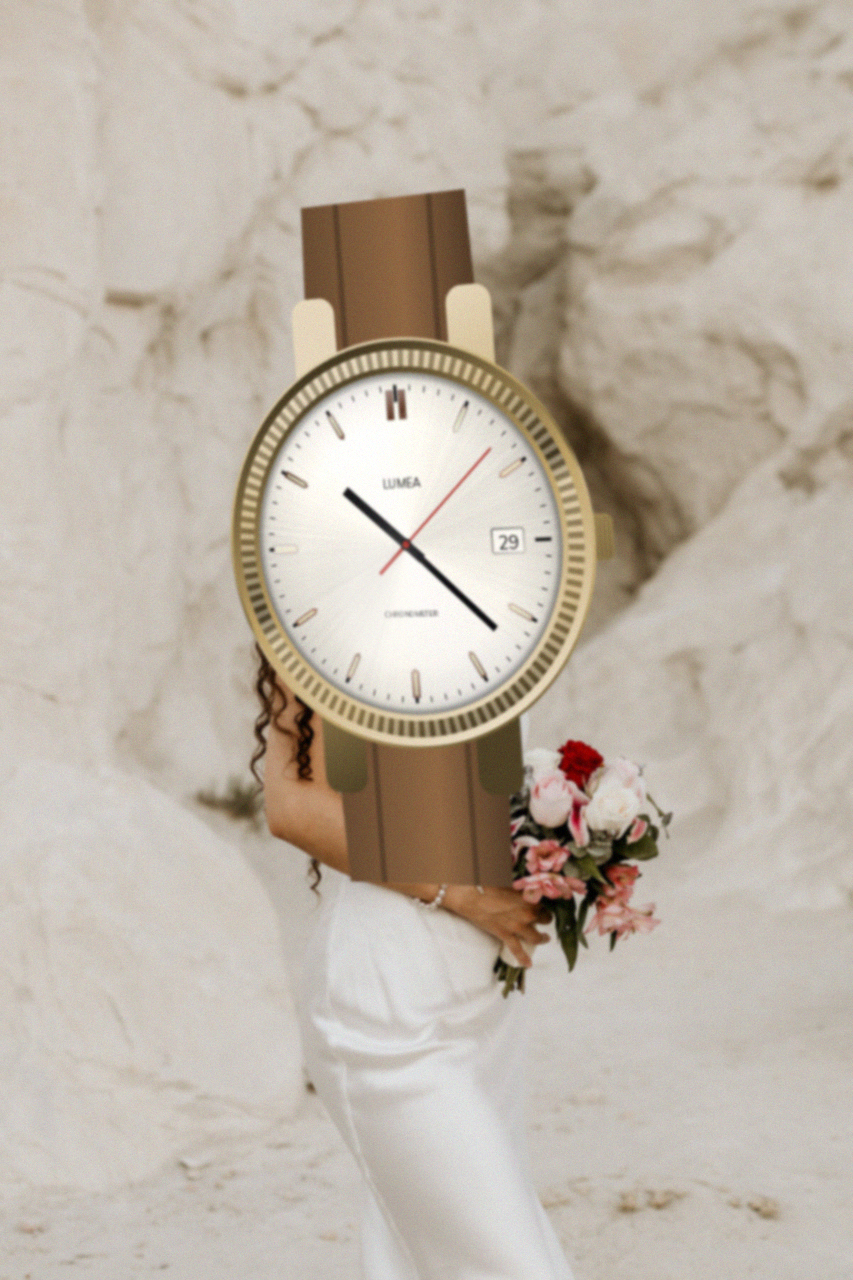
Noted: **10:22:08**
